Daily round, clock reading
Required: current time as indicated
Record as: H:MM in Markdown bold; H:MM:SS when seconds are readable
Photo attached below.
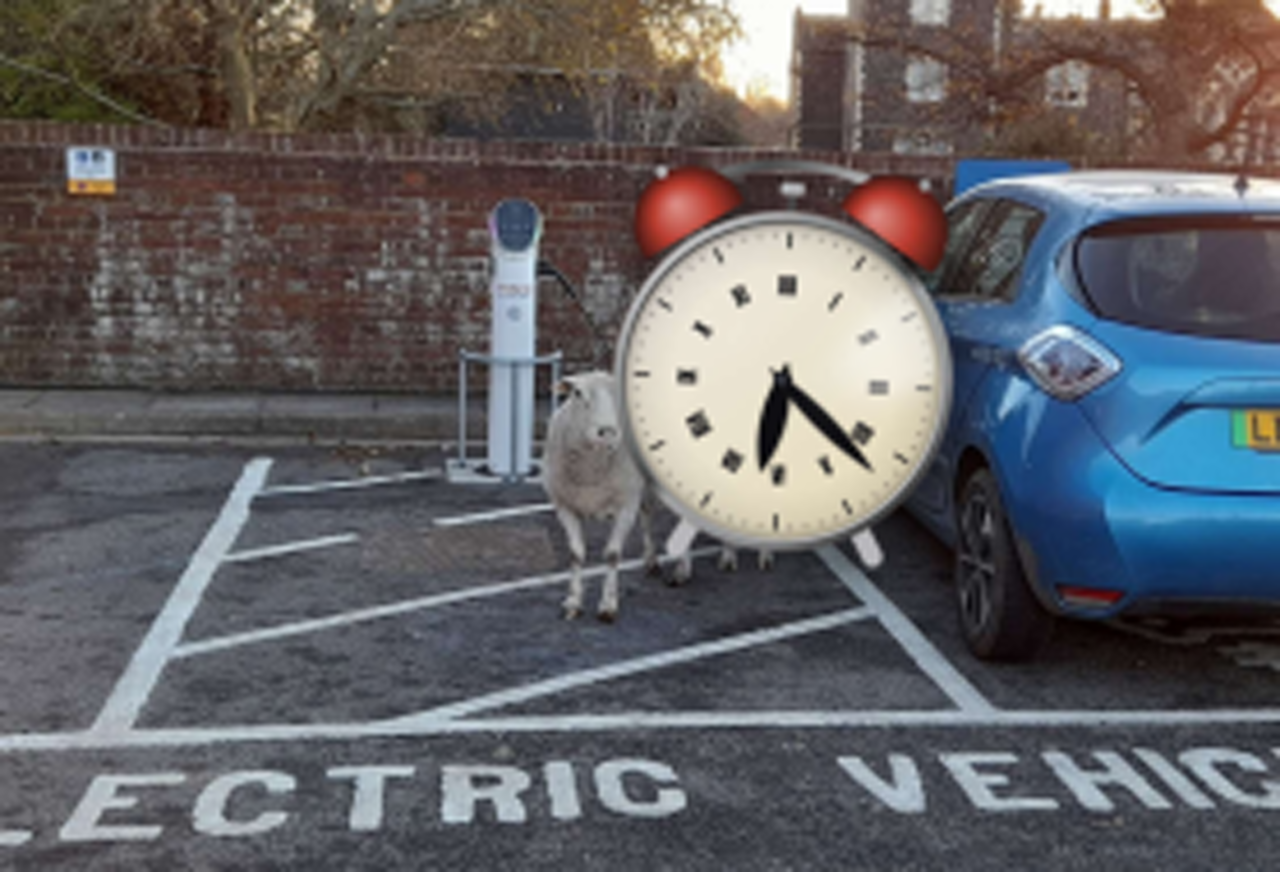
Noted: **6:22**
